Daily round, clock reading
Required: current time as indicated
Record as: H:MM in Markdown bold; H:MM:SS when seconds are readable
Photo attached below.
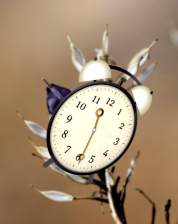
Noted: **11:29**
